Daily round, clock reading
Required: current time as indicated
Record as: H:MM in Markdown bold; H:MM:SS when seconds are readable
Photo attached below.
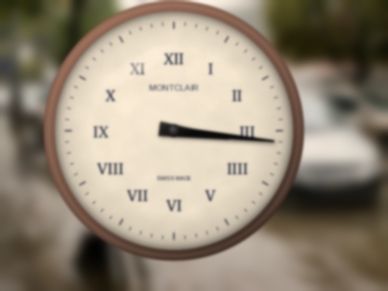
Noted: **3:16**
